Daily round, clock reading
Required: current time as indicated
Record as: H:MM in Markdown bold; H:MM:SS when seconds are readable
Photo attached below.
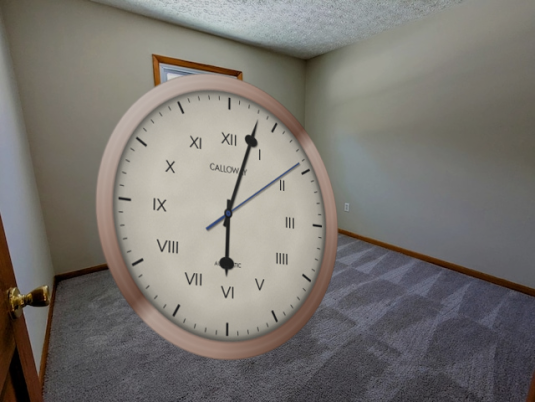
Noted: **6:03:09**
